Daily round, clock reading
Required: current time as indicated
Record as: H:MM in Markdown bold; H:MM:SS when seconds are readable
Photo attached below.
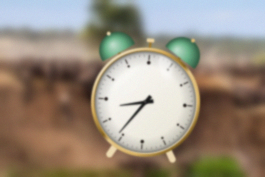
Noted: **8:36**
